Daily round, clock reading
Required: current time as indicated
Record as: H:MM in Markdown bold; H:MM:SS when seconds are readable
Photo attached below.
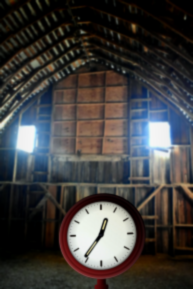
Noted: **12:36**
